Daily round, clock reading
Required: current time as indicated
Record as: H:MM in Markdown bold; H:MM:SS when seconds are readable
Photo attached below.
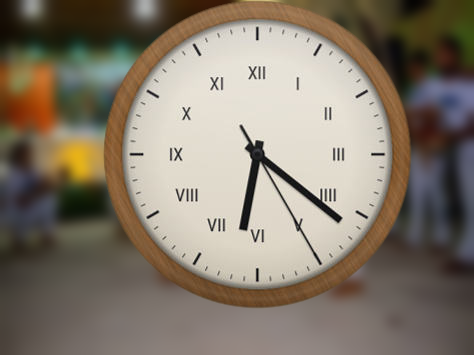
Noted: **6:21:25**
